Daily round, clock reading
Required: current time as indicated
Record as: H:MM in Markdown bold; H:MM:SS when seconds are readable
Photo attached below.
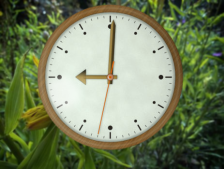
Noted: **9:00:32**
